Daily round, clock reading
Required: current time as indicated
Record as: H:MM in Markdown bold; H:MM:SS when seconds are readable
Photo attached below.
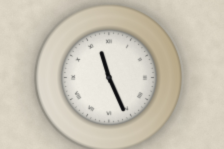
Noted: **11:26**
